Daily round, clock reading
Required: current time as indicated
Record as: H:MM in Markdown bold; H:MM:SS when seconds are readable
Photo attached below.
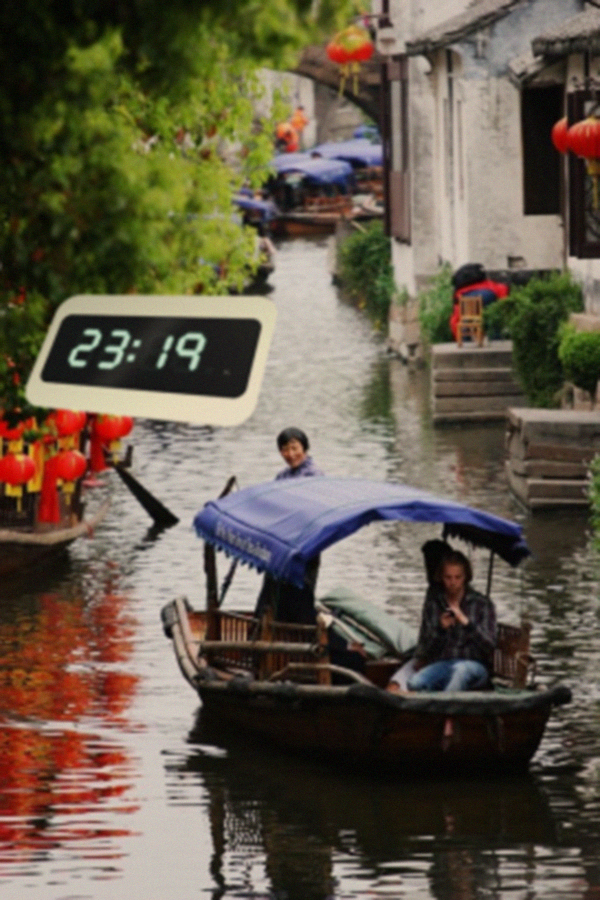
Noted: **23:19**
